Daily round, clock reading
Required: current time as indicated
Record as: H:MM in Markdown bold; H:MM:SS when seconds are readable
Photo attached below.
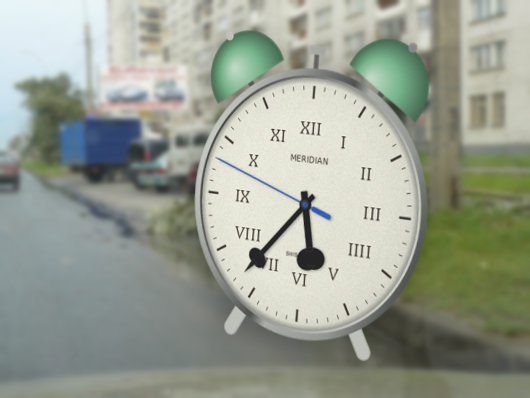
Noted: **5:36:48**
